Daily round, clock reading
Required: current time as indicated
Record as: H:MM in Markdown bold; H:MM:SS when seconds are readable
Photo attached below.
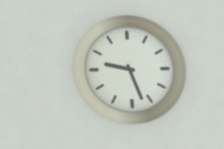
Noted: **9:27**
